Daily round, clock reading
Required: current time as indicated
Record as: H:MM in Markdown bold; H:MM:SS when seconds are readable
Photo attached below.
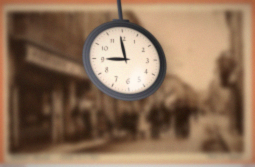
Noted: **8:59**
